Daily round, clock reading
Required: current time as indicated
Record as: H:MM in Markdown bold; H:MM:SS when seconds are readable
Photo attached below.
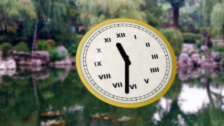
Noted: **11:32**
